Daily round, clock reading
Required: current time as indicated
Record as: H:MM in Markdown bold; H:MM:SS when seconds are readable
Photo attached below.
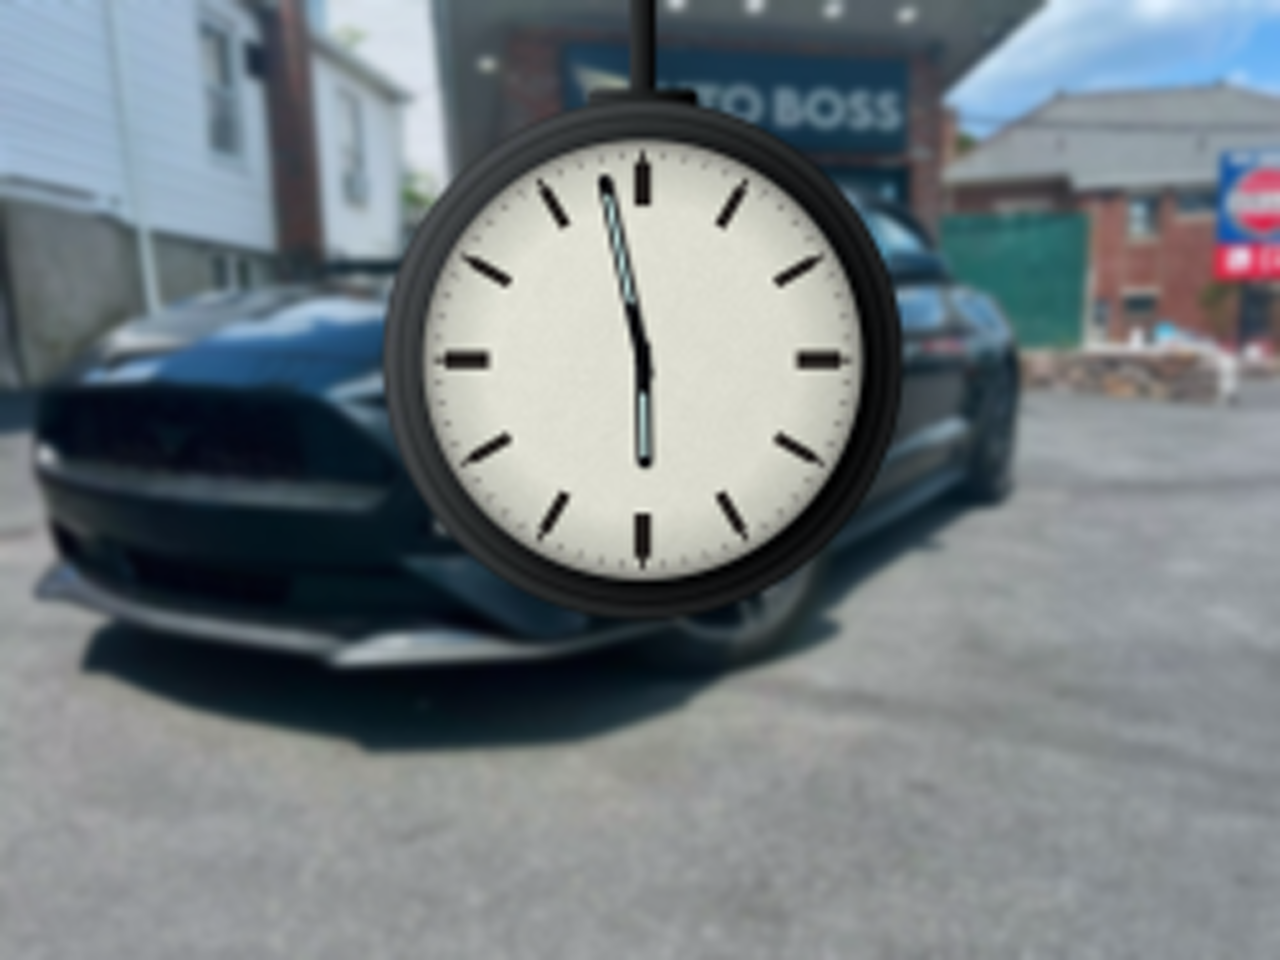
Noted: **5:58**
